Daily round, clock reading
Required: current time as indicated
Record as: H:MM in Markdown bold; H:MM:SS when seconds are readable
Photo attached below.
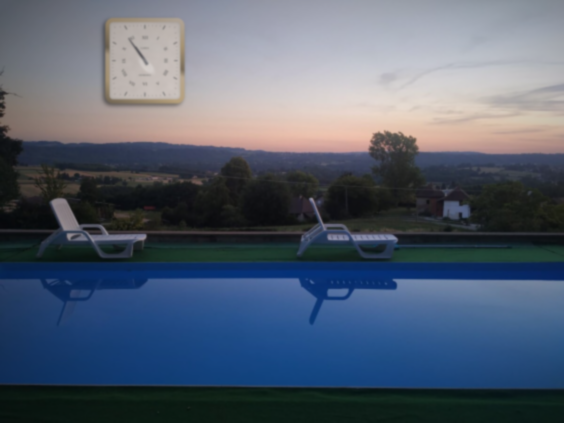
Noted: **10:54**
